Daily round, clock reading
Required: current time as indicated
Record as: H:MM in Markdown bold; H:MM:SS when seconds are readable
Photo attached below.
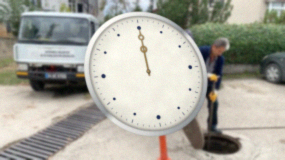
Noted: **12:00**
